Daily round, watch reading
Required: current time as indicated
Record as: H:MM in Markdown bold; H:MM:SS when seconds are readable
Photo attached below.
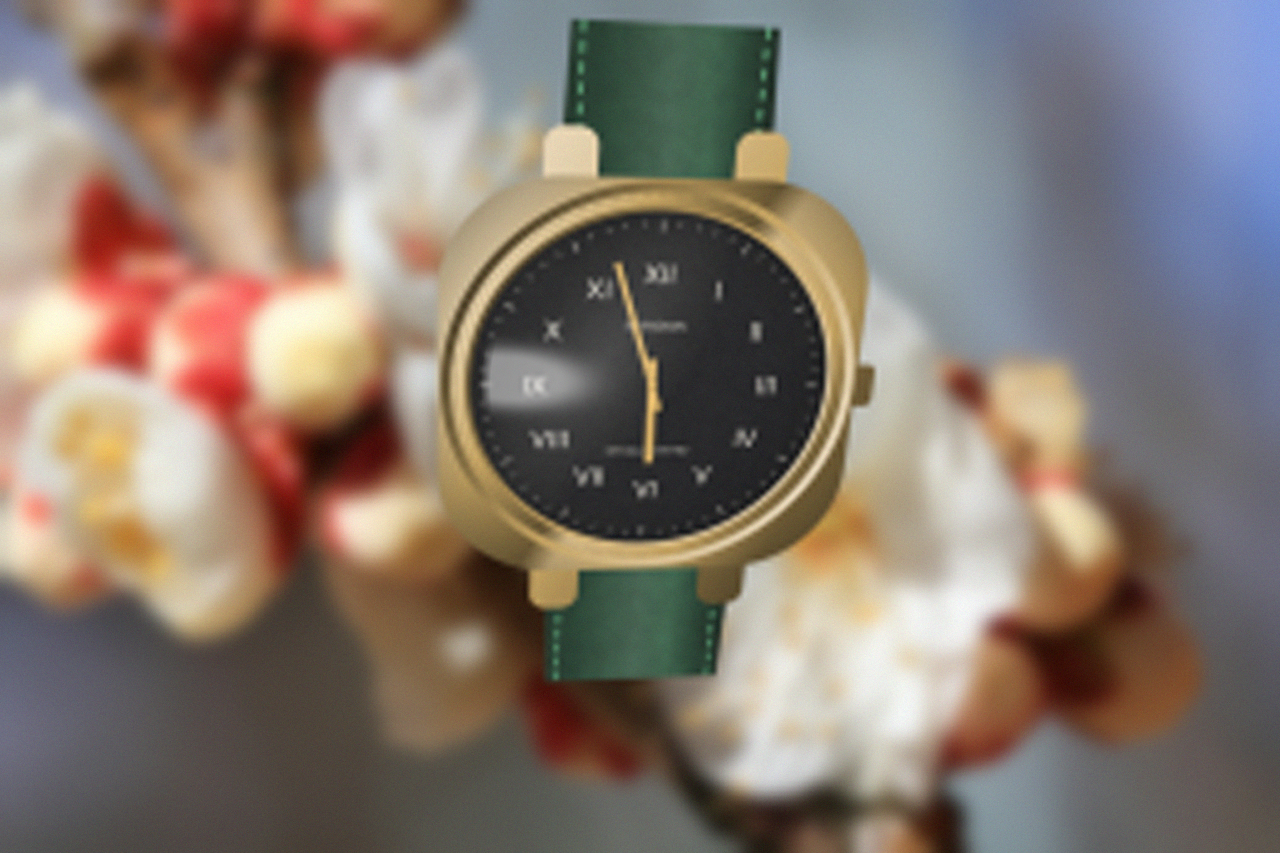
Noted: **5:57**
